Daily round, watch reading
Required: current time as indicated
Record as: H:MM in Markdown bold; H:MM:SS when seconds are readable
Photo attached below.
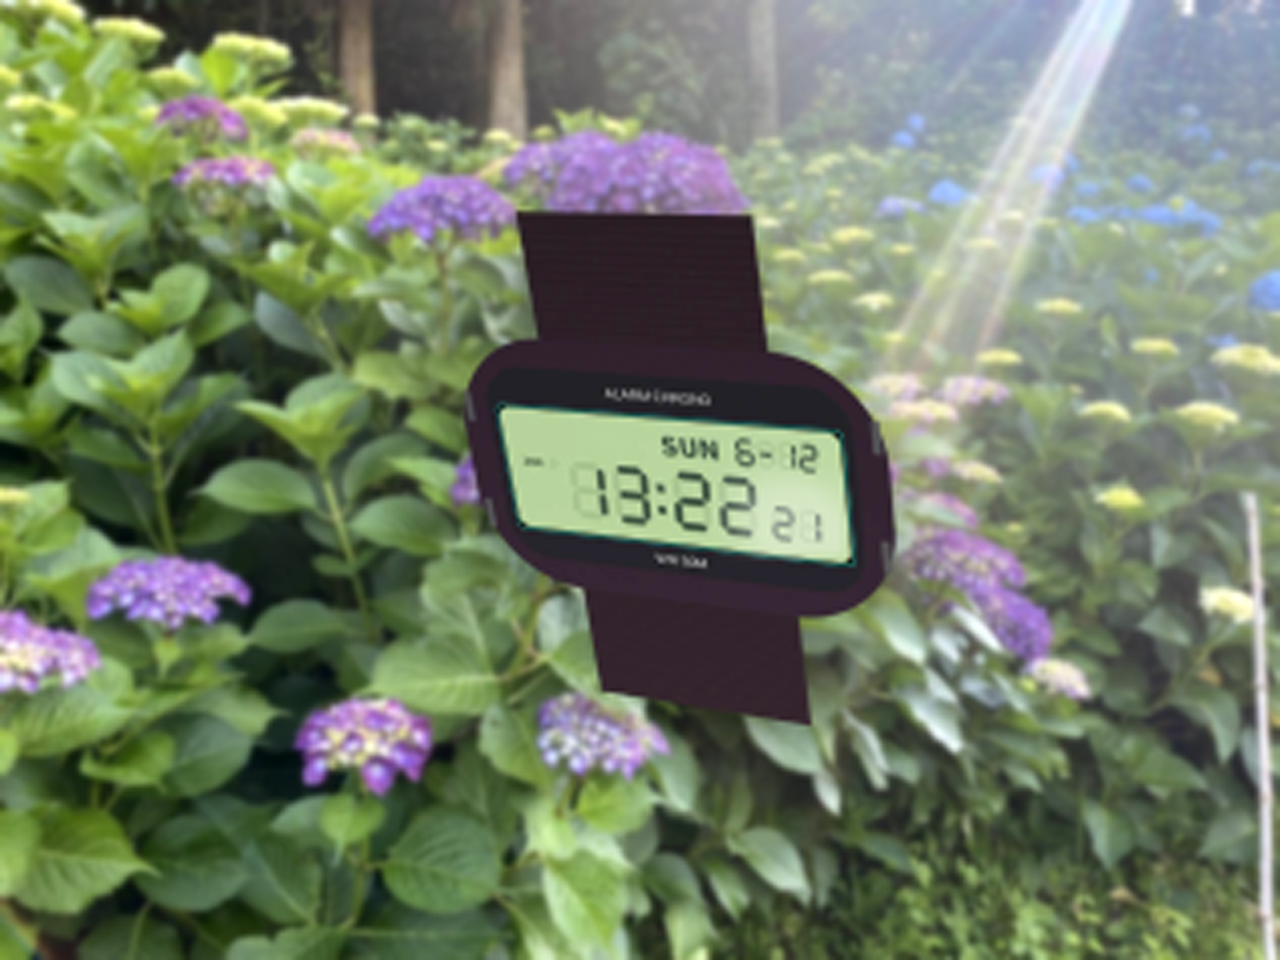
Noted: **13:22:21**
